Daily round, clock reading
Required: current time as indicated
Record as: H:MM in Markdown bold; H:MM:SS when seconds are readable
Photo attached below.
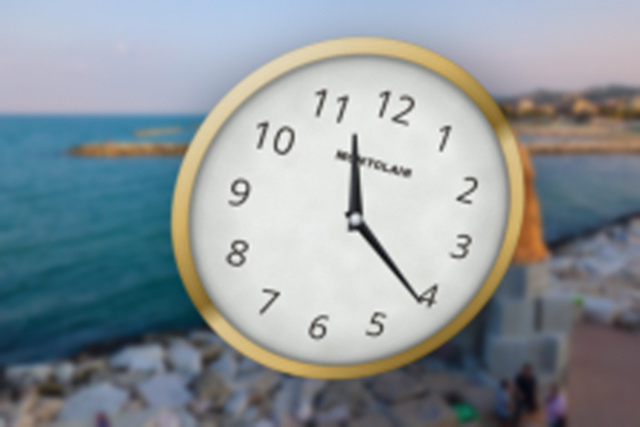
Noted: **11:21**
